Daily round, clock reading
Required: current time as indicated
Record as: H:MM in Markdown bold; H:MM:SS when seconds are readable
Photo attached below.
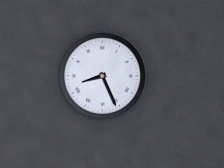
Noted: **8:26**
